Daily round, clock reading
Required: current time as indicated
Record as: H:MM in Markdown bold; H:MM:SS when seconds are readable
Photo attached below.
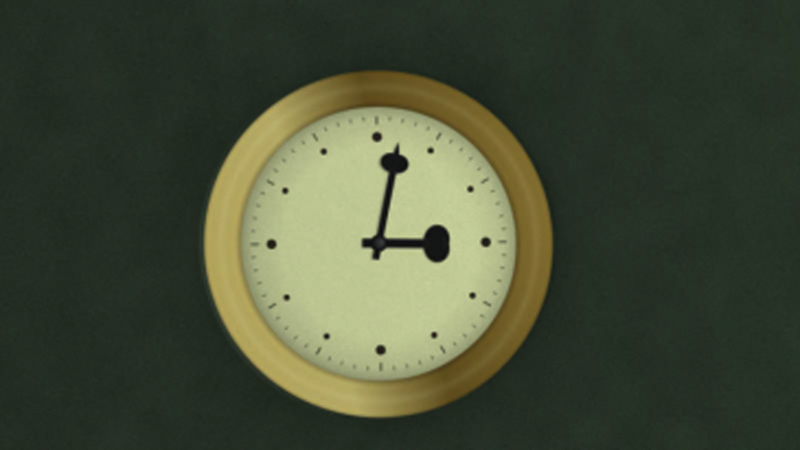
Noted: **3:02**
